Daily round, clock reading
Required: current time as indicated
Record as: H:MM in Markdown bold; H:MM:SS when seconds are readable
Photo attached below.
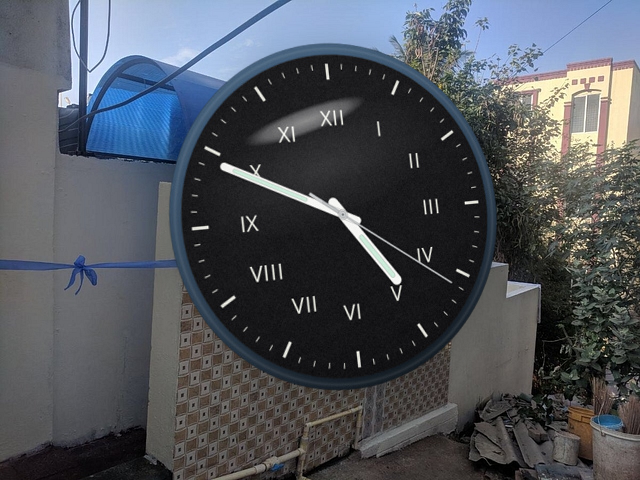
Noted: **4:49:21**
